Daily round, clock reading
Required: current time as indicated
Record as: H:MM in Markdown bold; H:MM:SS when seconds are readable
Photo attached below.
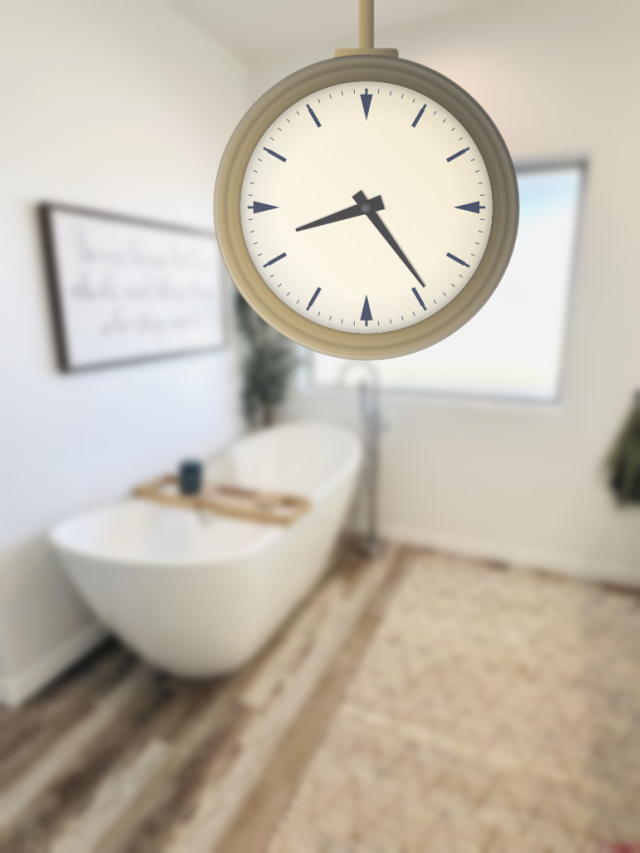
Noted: **8:24**
